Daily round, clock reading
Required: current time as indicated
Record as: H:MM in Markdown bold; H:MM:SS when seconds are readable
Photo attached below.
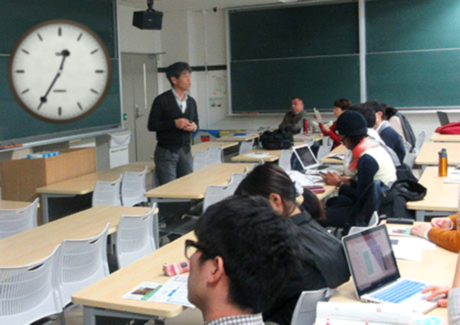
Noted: **12:35**
